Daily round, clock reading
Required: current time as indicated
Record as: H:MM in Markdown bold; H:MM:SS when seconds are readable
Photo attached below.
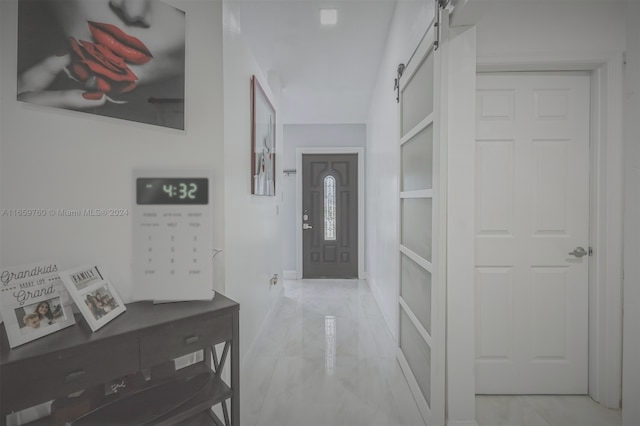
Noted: **4:32**
